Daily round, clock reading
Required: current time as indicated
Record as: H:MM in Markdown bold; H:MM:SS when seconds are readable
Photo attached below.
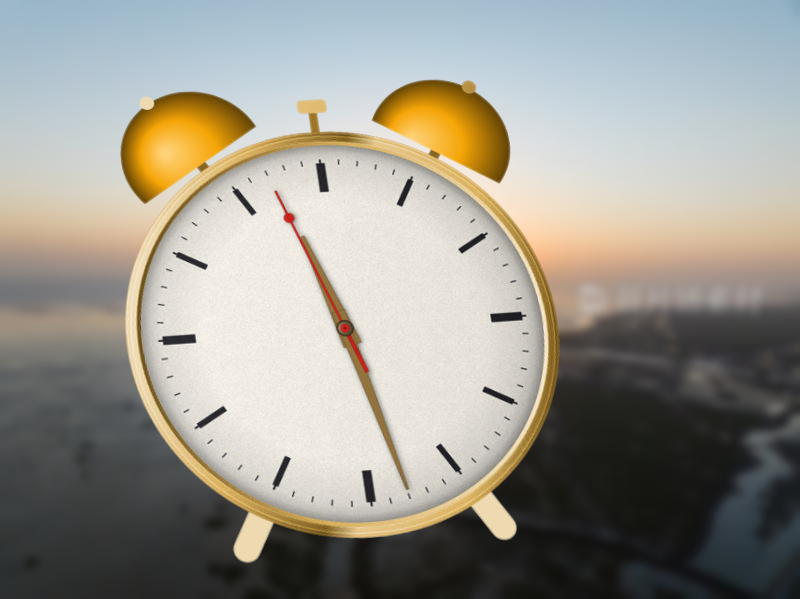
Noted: **11:27:57**
